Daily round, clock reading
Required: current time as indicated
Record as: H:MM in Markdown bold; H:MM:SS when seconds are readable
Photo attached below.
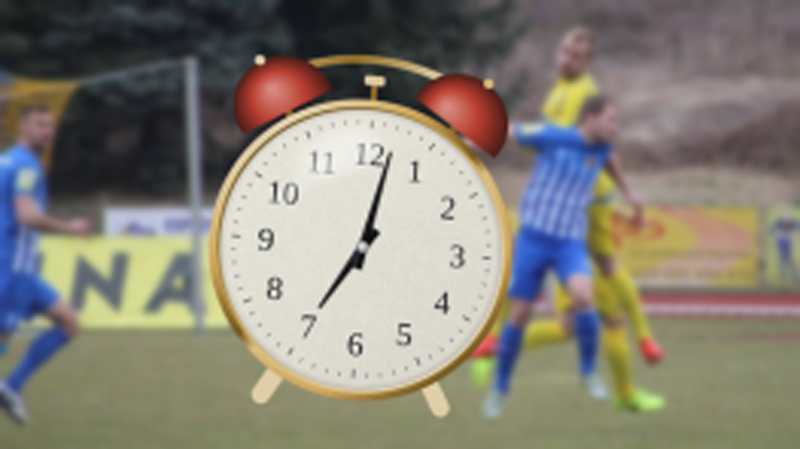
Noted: **7:02**
